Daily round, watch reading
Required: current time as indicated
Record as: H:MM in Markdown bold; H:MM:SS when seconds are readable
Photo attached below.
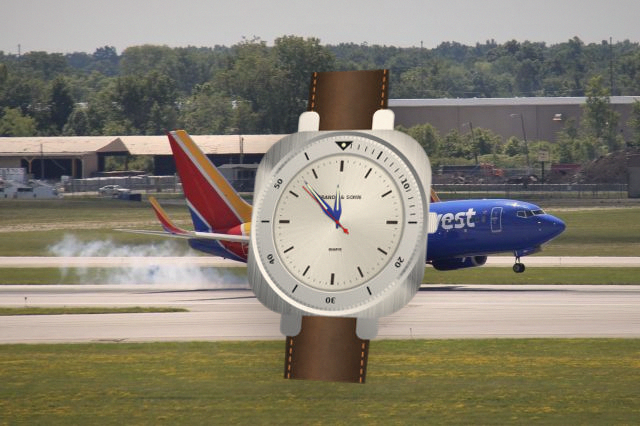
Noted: **11:52:52**
